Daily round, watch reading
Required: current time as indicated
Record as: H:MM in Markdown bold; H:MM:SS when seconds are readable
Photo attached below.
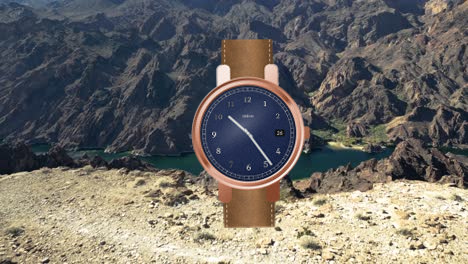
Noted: **10:24**
